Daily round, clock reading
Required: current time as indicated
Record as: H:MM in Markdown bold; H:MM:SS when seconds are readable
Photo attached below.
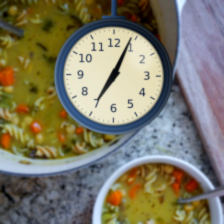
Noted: **7:04**
